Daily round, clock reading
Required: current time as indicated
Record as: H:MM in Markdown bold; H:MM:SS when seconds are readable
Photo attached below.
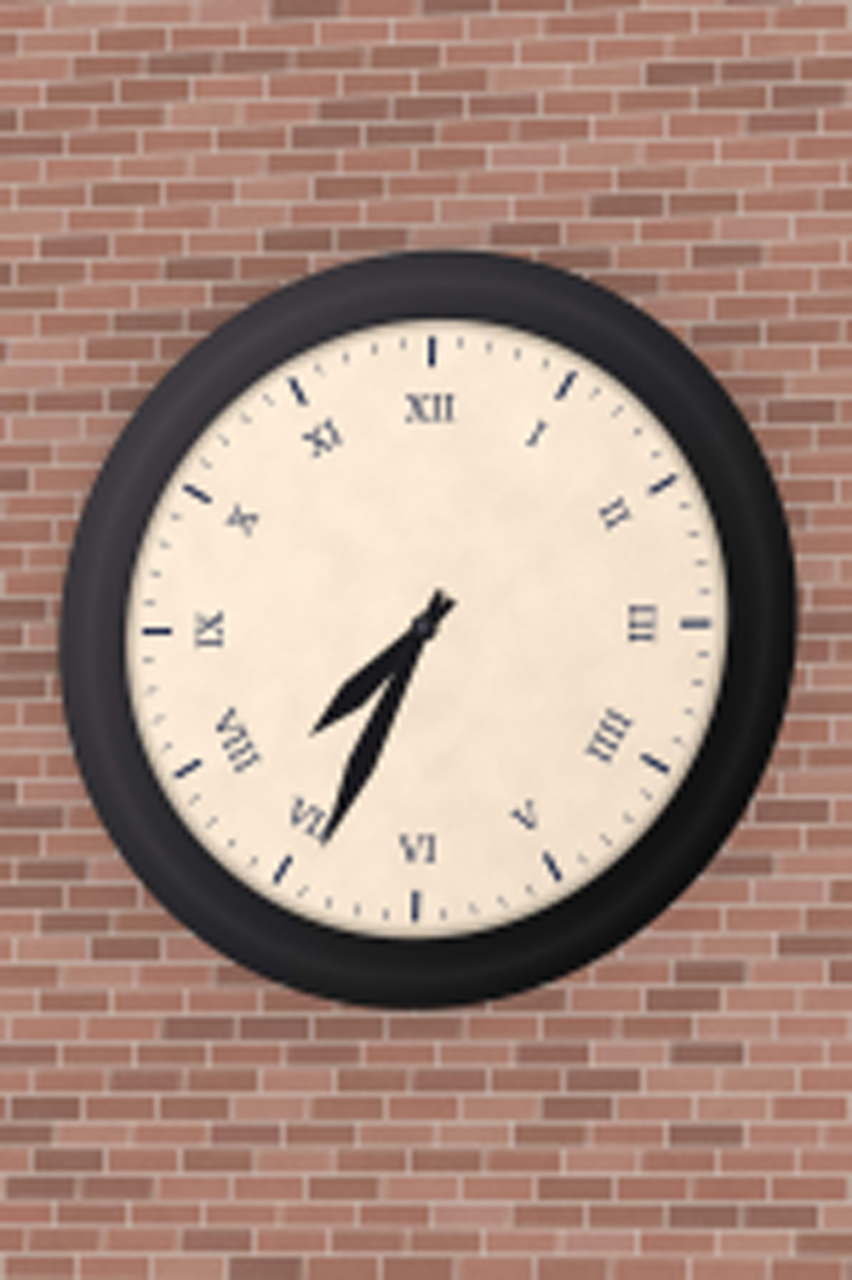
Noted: **7:34**
